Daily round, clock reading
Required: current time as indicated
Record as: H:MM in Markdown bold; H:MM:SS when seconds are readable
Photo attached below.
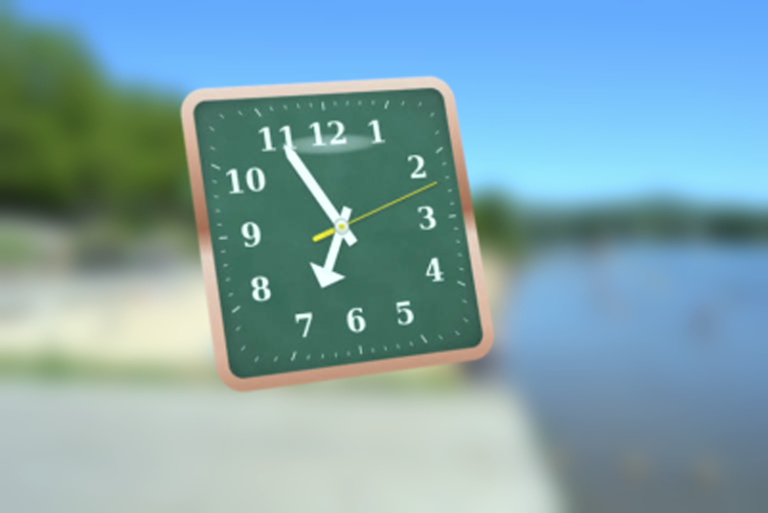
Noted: **6:55:12**
